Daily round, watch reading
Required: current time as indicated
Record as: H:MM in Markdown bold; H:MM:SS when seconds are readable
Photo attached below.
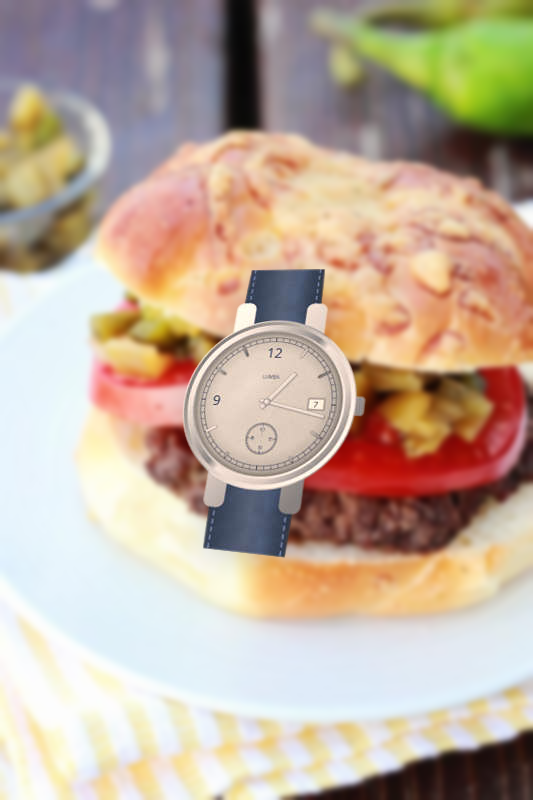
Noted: **1:17**
